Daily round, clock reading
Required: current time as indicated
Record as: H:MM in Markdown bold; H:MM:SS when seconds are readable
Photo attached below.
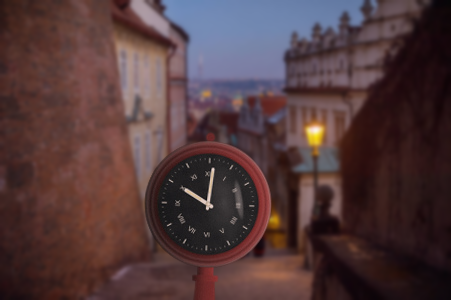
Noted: **10:01**
